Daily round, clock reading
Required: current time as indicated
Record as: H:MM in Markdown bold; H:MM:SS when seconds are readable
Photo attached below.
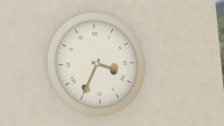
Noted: **3:35**
